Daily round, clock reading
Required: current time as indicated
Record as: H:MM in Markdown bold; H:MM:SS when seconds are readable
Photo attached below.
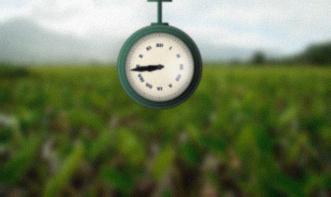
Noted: **8:44**
